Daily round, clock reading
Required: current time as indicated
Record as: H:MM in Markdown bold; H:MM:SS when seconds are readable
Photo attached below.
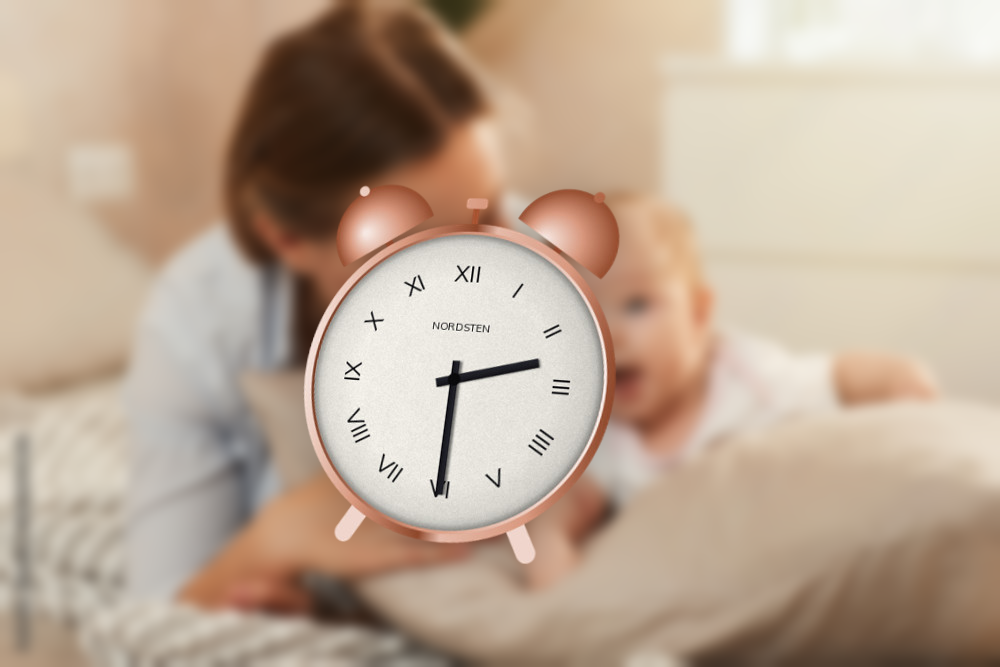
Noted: **2:30**
